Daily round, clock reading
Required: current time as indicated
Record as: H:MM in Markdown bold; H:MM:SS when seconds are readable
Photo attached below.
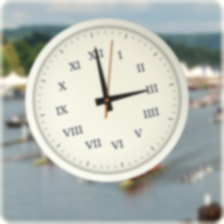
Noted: **3:00:03**
